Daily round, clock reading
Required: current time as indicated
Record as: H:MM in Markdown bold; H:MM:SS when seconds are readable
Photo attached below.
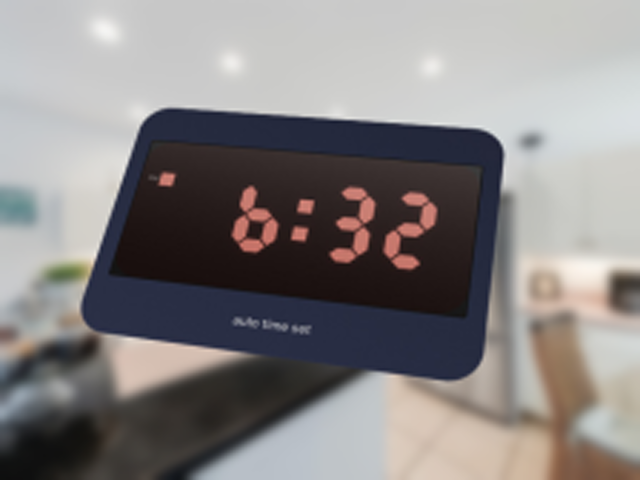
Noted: **6:32**
